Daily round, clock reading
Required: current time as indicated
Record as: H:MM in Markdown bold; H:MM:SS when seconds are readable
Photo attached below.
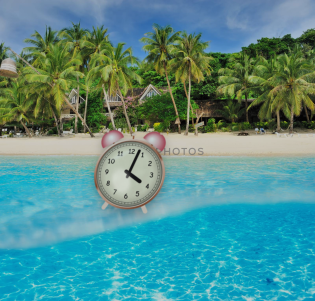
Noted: **4:03**
